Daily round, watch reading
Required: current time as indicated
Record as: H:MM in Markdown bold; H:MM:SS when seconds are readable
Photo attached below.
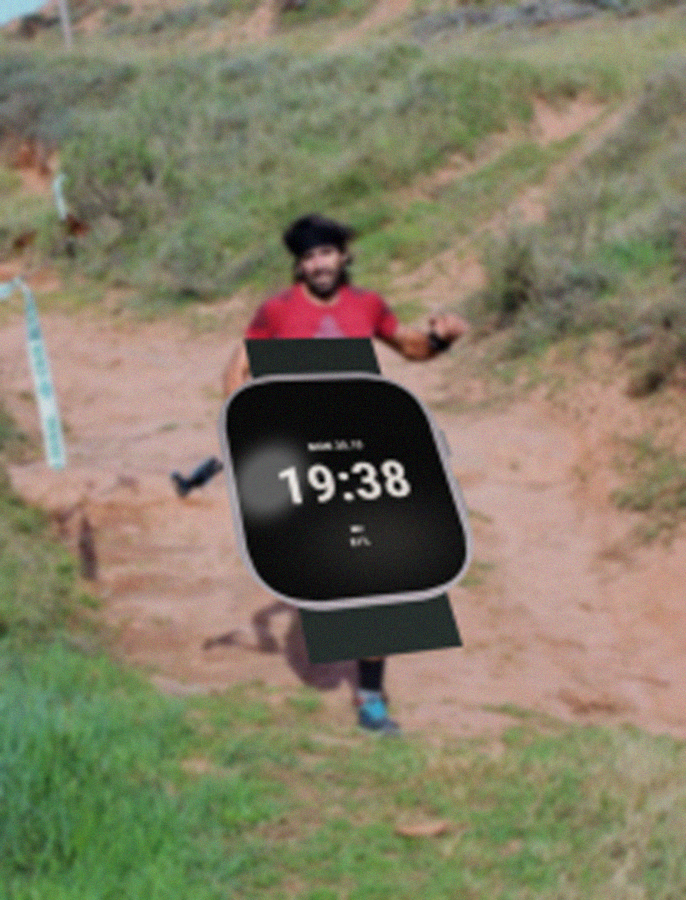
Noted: **19:38**
